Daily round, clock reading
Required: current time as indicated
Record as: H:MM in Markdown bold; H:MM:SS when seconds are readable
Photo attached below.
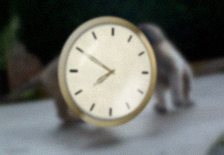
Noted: **7:50**
